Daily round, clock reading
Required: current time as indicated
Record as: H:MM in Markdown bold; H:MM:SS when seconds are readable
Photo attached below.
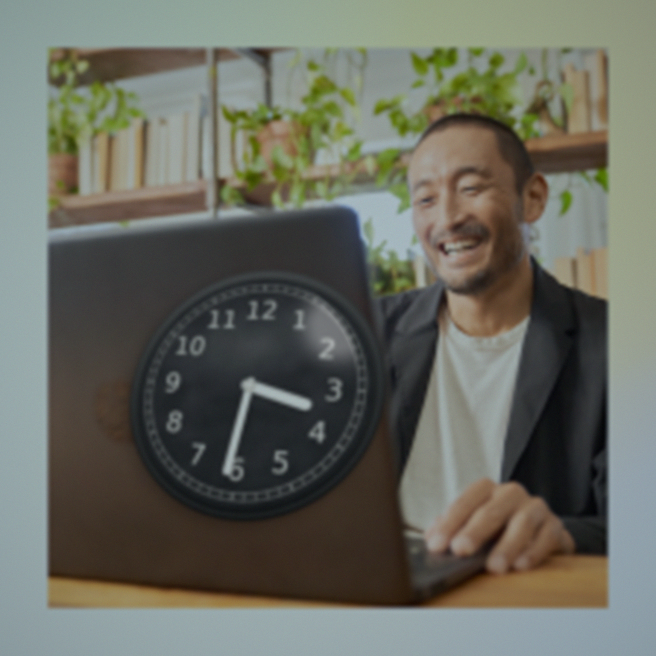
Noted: **3:31**
